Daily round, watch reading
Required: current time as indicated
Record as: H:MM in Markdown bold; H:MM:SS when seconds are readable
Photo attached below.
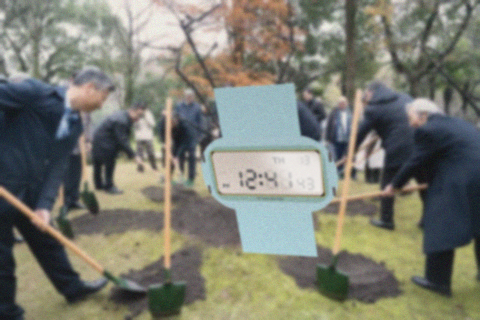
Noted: **12:41:43**
